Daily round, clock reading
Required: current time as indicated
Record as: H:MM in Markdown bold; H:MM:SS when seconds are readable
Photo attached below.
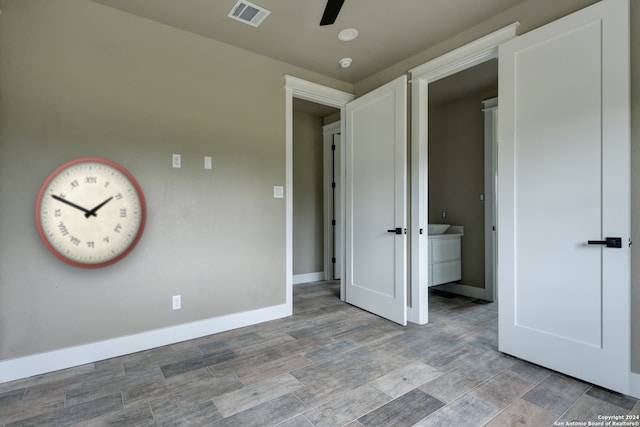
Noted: **1:49**
